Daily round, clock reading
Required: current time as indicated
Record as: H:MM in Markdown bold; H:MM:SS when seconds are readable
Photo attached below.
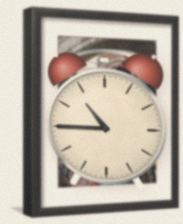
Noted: **10:45**
